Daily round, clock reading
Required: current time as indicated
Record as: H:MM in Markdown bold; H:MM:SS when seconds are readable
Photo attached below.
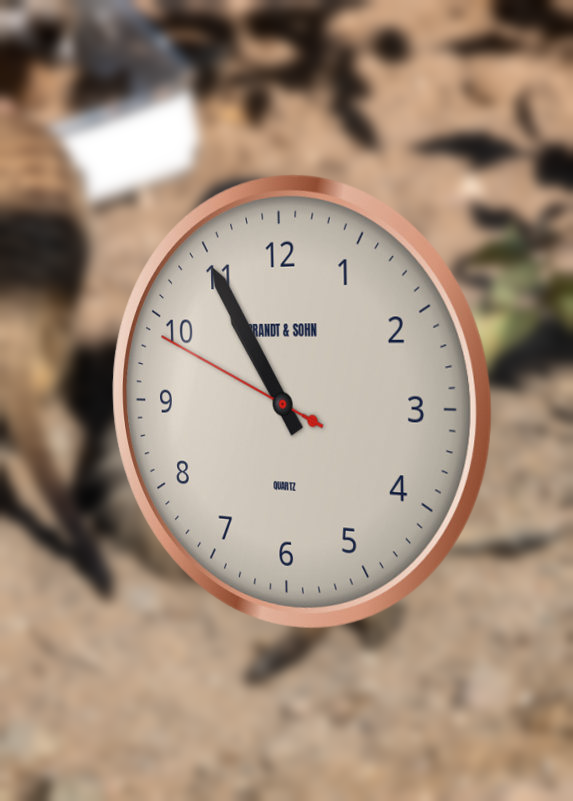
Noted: **10:54:49**
